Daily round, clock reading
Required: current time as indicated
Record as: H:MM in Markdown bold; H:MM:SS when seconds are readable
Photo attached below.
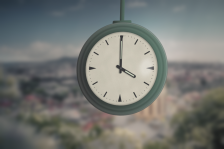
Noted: **4:00**
